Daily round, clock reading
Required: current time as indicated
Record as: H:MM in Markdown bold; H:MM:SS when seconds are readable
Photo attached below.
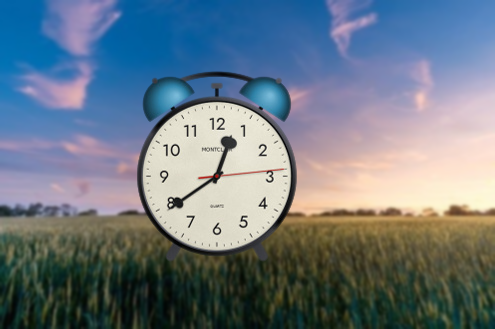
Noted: **12:39:14**
